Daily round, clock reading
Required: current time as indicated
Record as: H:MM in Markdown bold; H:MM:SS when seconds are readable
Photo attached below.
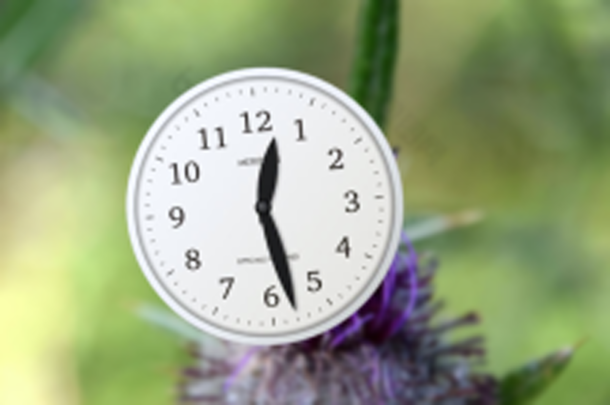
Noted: **12:28**
